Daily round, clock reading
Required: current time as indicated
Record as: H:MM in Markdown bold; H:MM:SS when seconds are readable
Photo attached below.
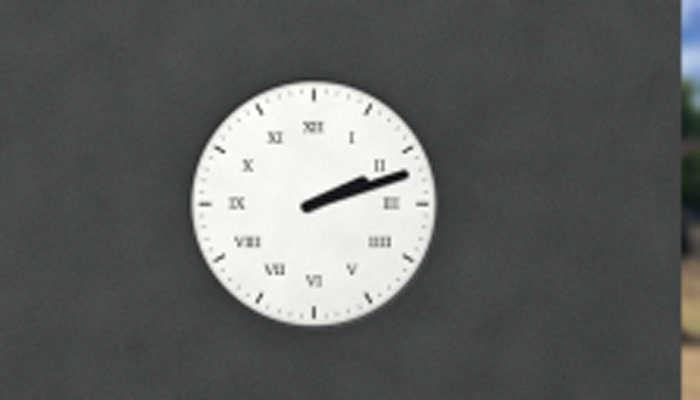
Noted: **2:12**
